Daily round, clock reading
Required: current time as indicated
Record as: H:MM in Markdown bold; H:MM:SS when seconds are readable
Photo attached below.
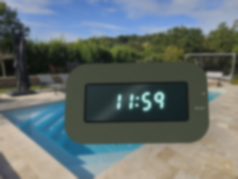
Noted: **11:59**
